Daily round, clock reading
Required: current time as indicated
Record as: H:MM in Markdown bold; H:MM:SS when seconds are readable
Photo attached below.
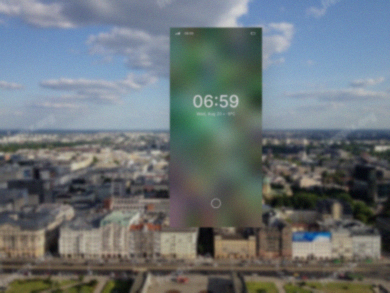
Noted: **6:59**
